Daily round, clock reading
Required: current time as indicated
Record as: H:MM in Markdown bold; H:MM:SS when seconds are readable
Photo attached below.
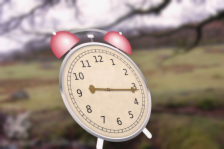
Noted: **9:16**
